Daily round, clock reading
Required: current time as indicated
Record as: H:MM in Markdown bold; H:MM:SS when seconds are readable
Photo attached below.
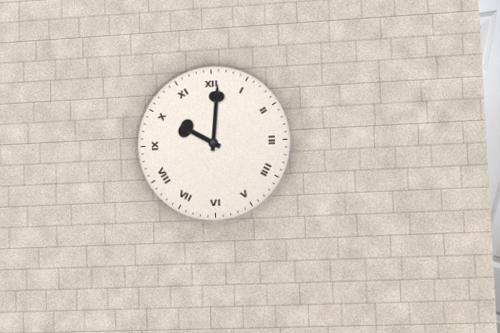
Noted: **10:01**
